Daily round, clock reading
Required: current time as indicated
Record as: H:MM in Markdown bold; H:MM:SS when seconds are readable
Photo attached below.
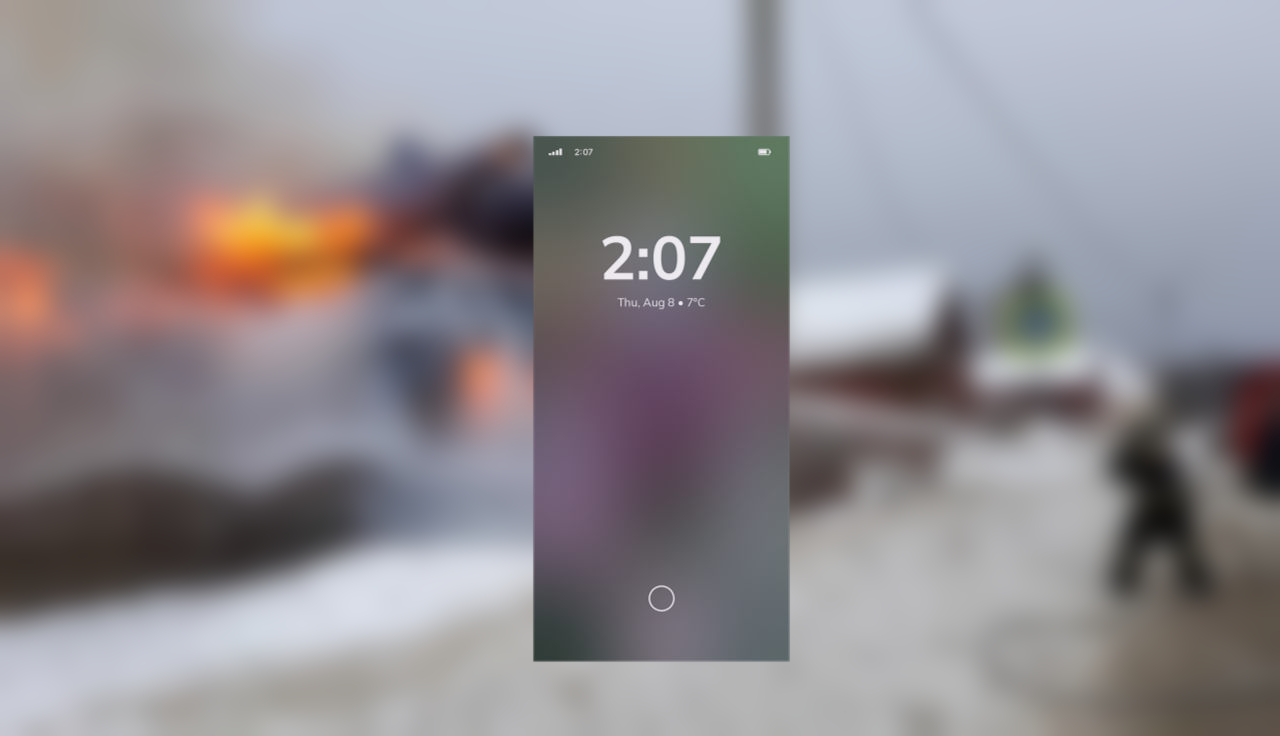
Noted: **2:07**
